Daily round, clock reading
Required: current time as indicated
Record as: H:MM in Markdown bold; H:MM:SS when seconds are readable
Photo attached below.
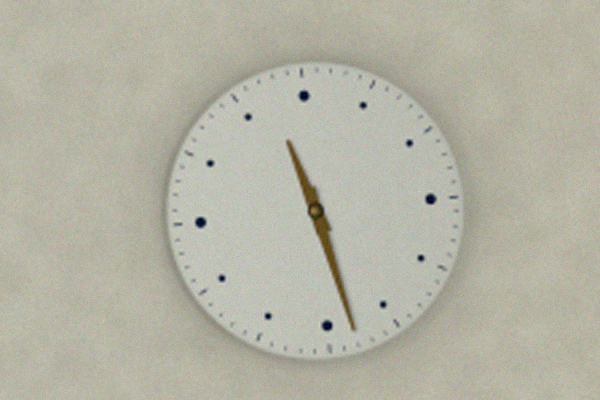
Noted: **11:28**
